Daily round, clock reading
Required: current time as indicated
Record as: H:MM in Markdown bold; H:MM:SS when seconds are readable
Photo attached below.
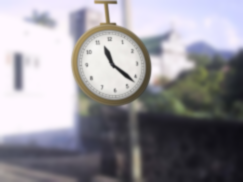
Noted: **11:22**
